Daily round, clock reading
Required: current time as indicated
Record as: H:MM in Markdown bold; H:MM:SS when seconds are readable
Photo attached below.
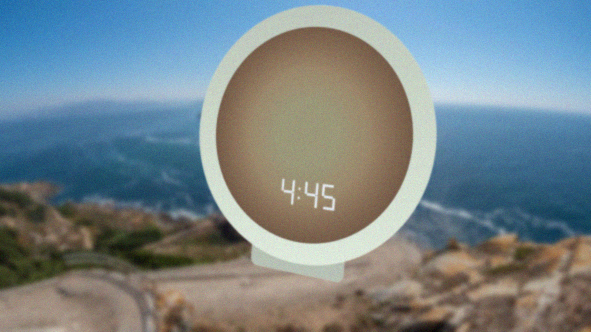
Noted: **4:45**
